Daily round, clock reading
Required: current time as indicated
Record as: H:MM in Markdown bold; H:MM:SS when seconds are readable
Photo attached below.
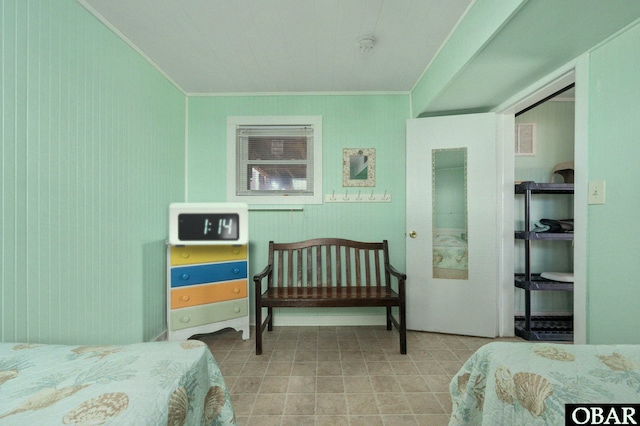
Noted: **1:14**
